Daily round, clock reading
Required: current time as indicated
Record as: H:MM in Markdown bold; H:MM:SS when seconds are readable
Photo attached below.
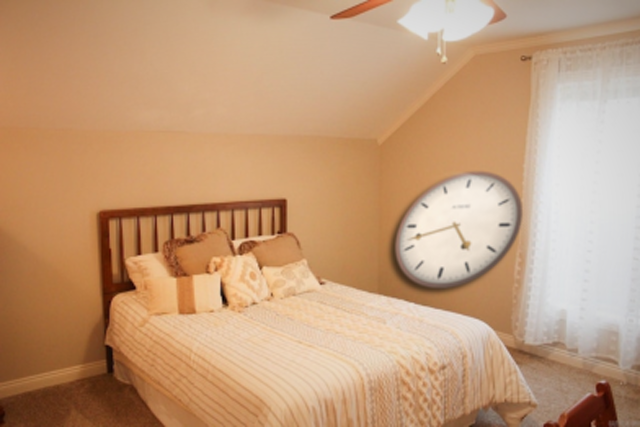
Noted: **4:42**
